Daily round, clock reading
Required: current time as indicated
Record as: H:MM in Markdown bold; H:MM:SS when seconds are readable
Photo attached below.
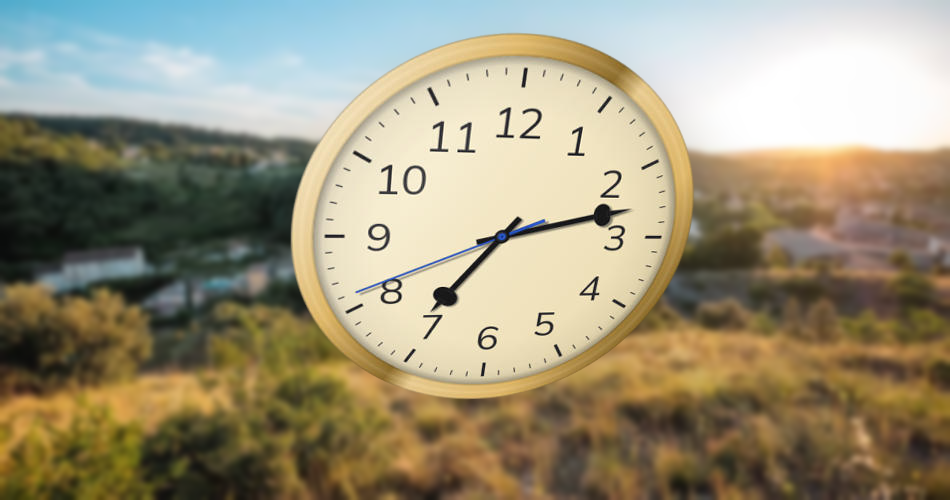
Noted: **7:12:41**
